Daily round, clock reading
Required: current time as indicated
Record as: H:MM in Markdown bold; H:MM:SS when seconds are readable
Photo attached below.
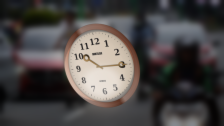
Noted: **10:15**
